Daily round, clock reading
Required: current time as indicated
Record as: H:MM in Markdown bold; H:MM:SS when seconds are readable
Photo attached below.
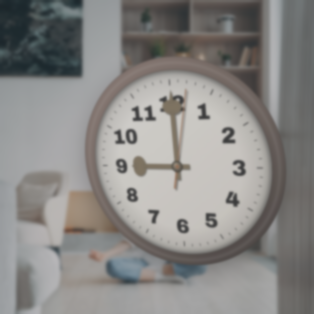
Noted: **9:00:02**
